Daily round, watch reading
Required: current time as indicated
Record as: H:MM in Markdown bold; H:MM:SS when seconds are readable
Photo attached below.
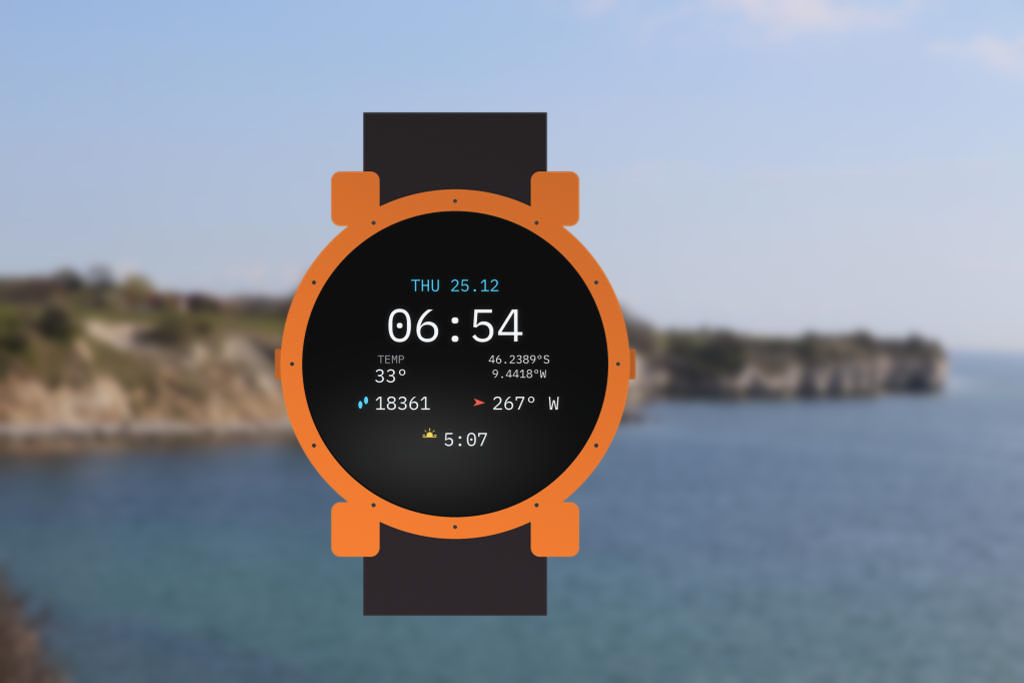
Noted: **6:54**
